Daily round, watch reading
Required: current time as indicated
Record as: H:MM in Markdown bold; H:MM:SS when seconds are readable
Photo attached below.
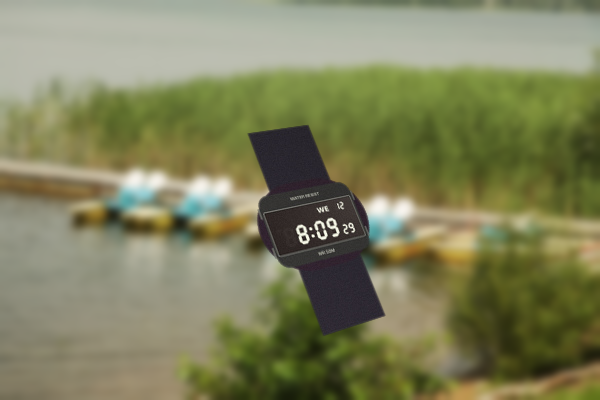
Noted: **8:09:29**
